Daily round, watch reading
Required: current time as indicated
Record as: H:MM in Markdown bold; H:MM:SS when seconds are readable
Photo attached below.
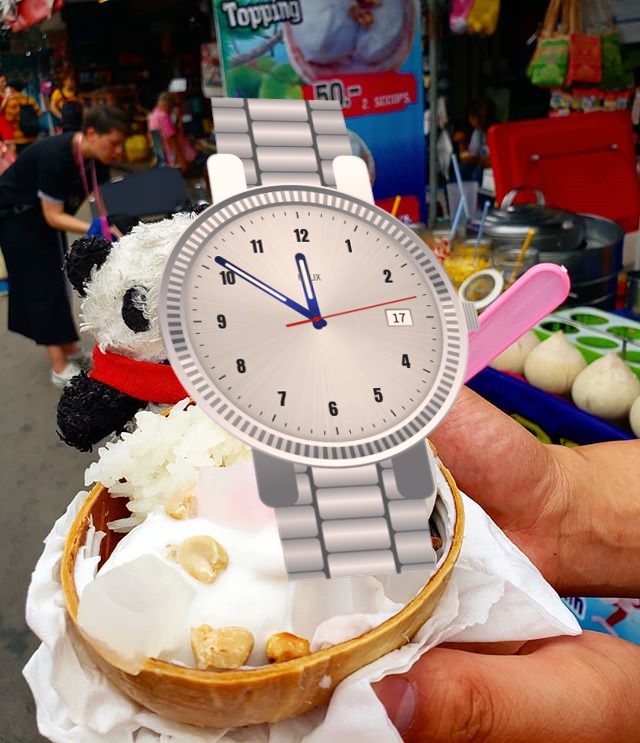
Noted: **11:51:13**
